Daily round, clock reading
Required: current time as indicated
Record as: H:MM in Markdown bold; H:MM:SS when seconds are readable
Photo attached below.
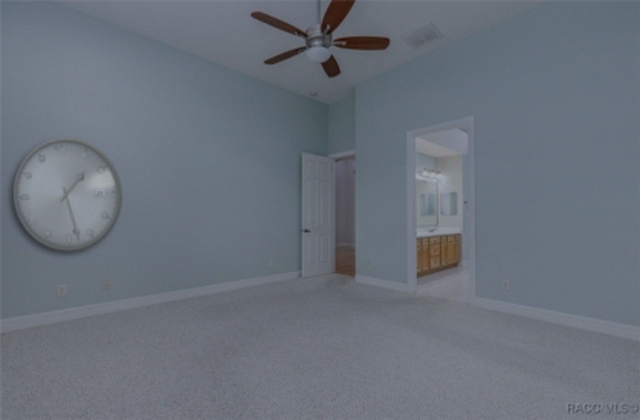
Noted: **1:28**
